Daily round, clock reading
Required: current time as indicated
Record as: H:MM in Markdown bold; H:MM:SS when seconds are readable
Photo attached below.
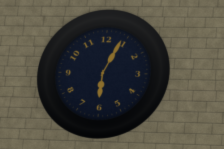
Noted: **6:04**
